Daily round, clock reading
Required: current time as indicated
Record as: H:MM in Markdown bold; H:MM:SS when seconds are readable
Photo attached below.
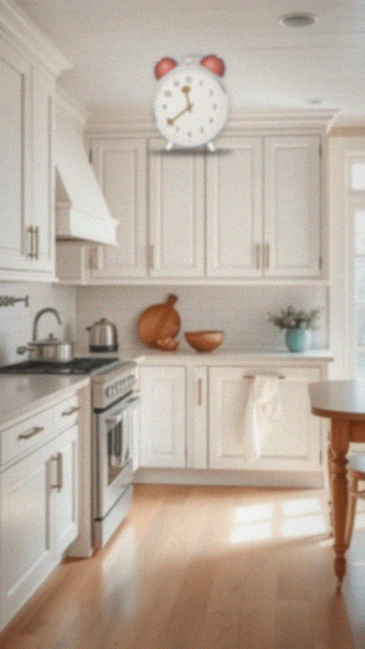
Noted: **11:39**
